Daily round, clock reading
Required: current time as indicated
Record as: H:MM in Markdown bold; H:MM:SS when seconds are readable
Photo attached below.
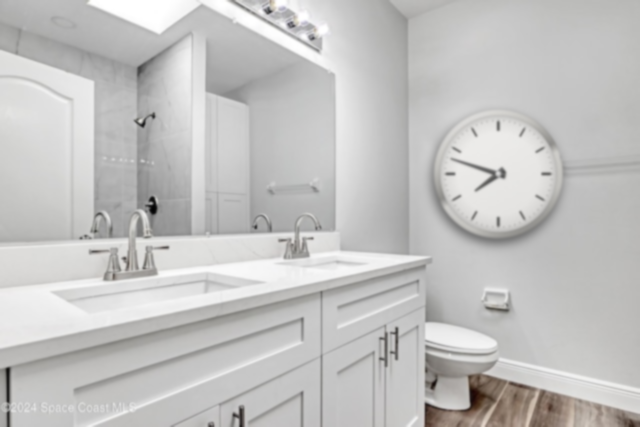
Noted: **7:48**
